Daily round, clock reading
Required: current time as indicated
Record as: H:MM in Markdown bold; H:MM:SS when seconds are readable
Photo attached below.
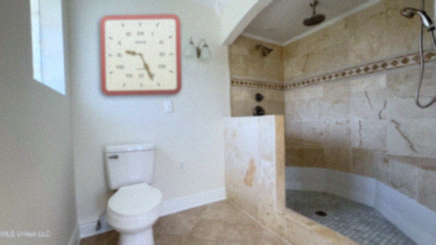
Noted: **9:26**
